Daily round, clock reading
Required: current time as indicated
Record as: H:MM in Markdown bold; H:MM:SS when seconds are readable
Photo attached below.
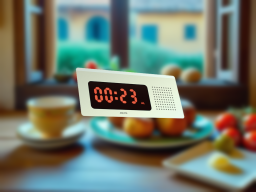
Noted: **0:23**
